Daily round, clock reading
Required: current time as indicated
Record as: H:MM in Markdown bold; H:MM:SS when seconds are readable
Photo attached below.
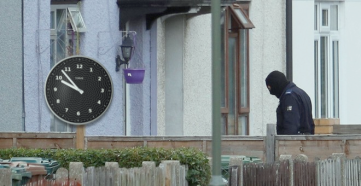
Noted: **9:53**
